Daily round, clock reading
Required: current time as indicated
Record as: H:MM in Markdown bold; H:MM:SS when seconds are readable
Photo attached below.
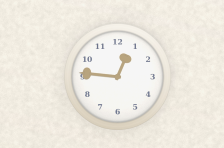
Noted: **12:46**
